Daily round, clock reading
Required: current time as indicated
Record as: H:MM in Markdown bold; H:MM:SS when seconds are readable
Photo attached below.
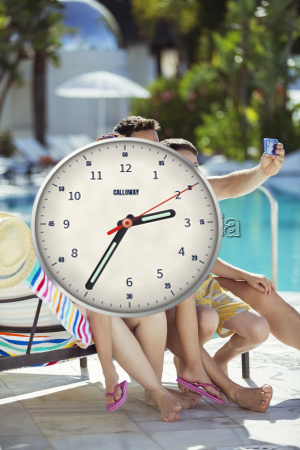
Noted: **2:35:10**
